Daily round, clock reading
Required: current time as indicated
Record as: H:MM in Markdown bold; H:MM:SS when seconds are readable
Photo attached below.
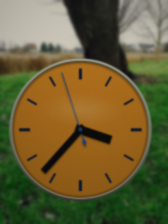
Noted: **3:36:57**
